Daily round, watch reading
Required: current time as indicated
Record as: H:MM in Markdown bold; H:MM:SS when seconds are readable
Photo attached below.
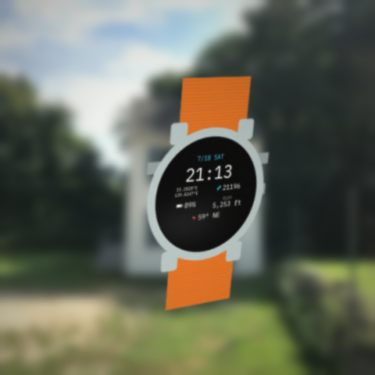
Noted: **21:13**
